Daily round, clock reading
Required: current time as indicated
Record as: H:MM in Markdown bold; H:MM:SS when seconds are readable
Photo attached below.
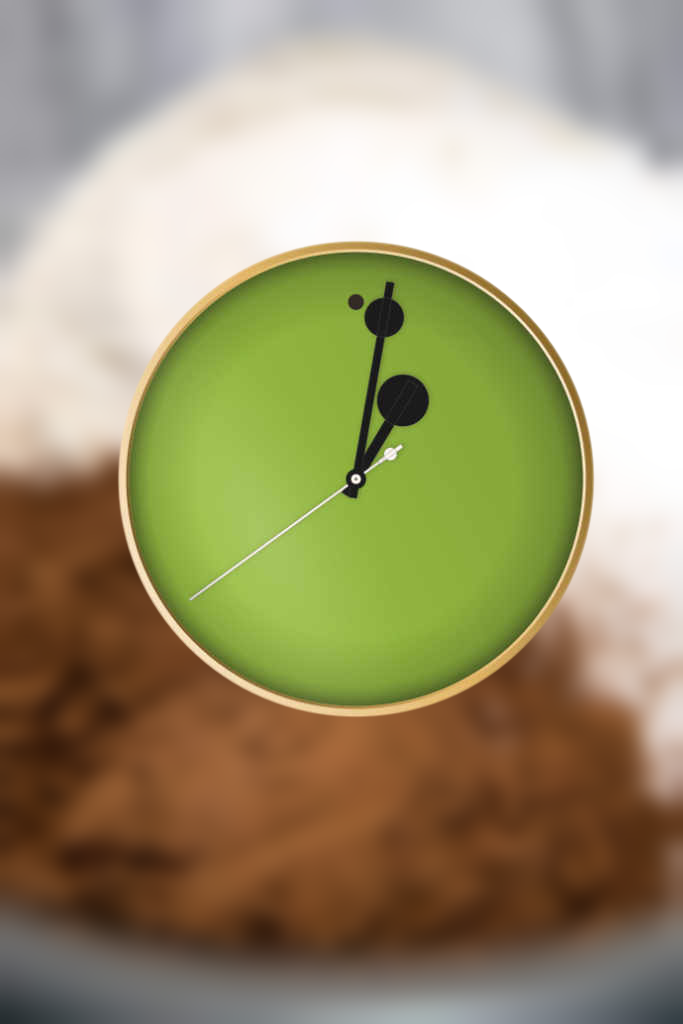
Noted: **1:01:39**
